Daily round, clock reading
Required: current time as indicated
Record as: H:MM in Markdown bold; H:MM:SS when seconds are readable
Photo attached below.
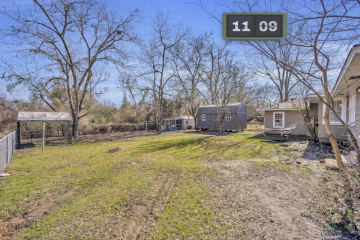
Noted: **11:09**
